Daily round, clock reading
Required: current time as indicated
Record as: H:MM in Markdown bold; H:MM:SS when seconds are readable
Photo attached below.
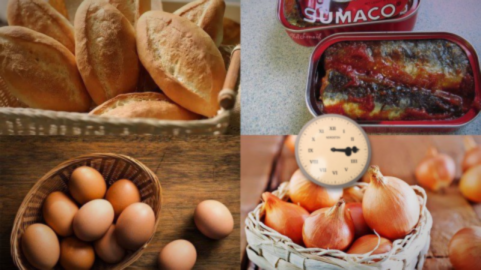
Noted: **3:15**
